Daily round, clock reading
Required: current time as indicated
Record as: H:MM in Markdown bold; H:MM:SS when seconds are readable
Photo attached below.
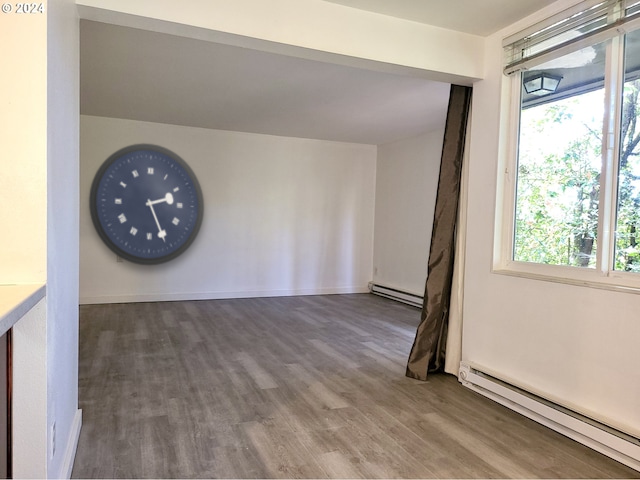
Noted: **2:26**
